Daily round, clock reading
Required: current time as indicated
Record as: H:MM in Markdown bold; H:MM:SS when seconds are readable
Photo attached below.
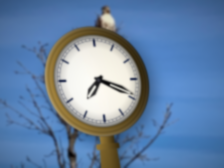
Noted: **7:19**
